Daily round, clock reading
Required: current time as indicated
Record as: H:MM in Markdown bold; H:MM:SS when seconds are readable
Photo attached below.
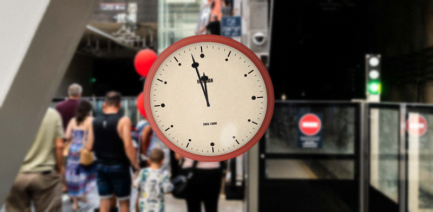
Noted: **11:58**
